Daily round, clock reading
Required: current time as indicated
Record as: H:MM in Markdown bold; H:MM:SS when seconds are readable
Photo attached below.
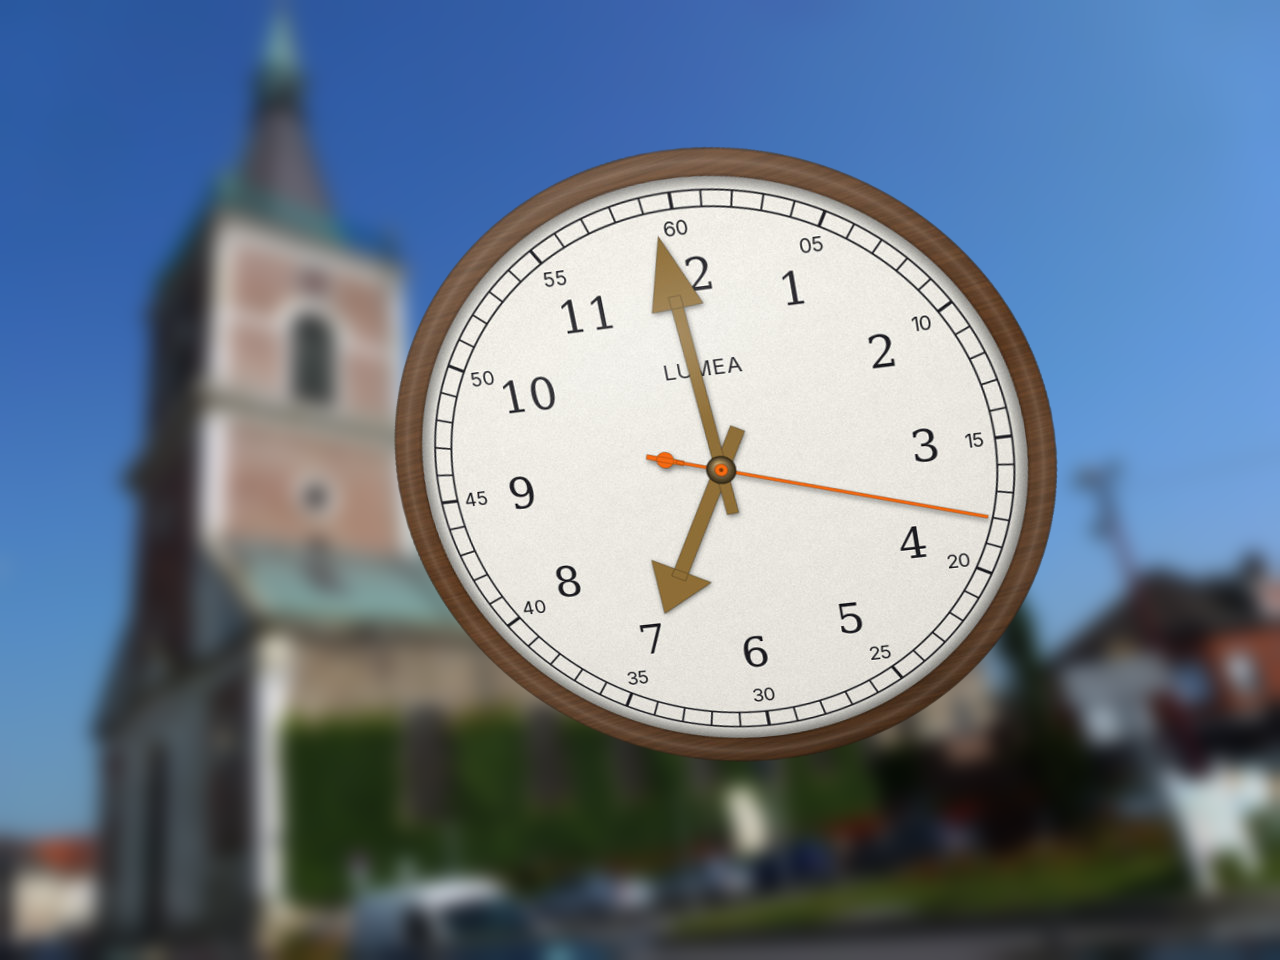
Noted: **6:59:18**
